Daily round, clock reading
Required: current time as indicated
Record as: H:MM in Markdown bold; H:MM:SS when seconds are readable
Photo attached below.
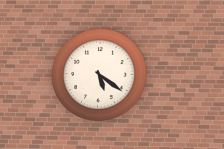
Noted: **5:21**
